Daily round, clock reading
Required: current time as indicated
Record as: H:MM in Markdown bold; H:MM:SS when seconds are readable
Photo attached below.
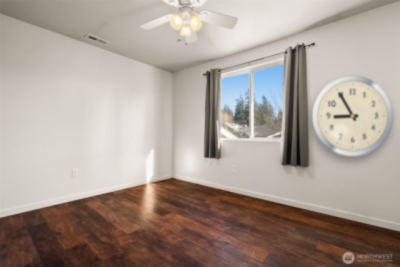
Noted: **8:55**
